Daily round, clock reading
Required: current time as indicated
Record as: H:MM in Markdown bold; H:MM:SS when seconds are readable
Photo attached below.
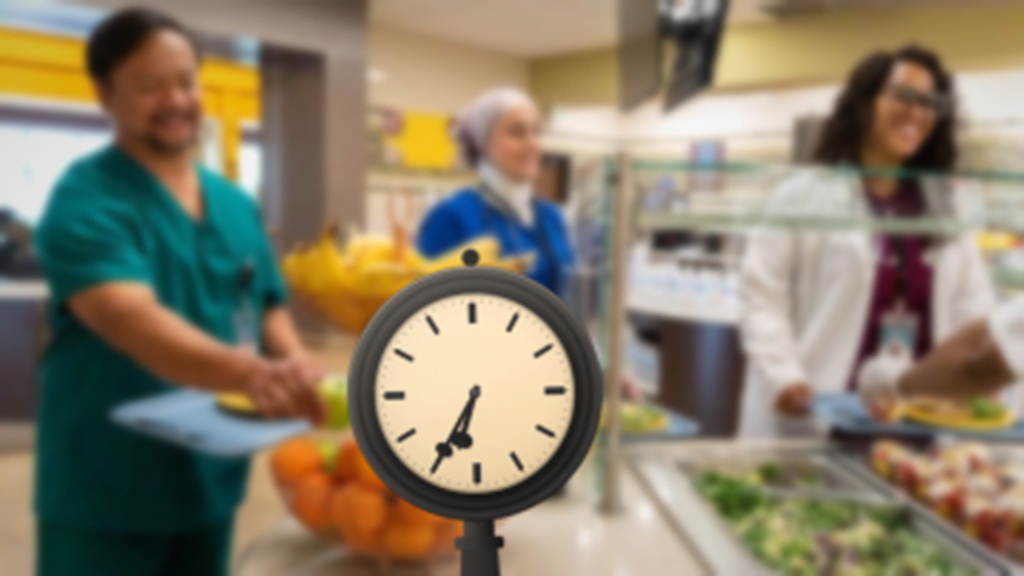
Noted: **6:35**
